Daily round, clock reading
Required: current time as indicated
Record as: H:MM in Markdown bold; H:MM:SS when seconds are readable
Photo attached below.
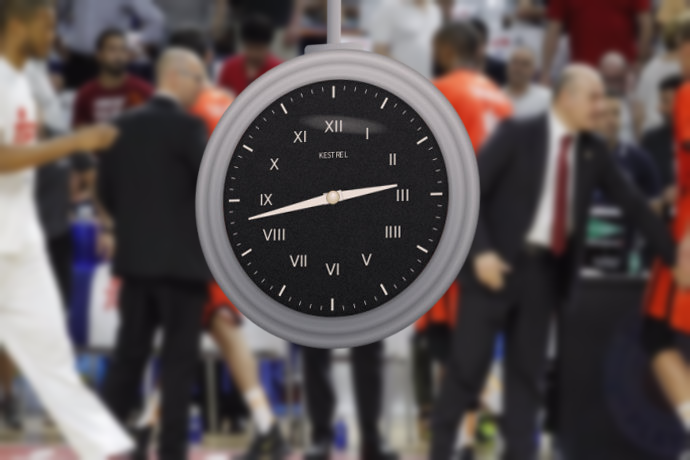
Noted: **2:43**
